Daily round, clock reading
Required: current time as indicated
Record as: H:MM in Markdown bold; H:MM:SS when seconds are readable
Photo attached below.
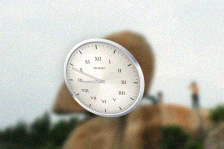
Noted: **8:49**
